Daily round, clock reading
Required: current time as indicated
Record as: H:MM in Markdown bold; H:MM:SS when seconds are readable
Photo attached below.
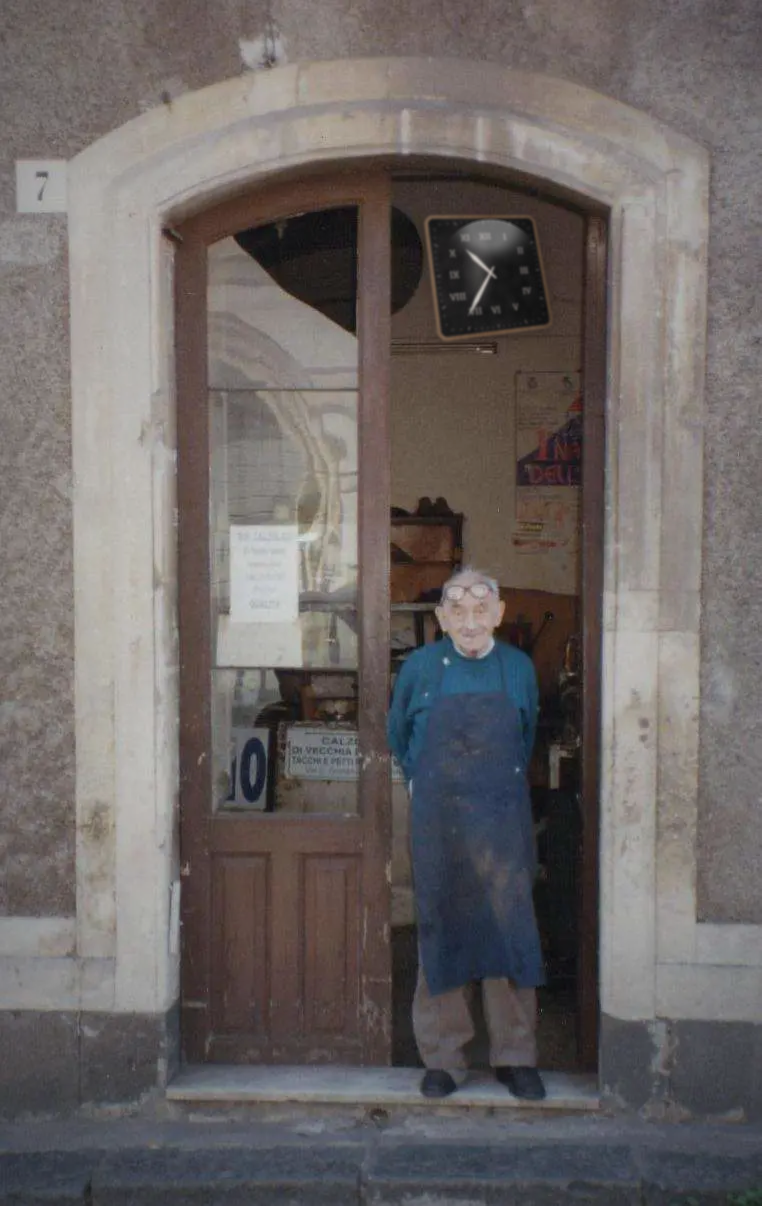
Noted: **10:36**
